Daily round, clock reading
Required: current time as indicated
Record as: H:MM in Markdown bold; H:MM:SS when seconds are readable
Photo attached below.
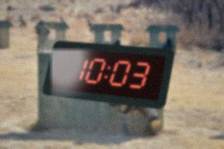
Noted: **10:03**
